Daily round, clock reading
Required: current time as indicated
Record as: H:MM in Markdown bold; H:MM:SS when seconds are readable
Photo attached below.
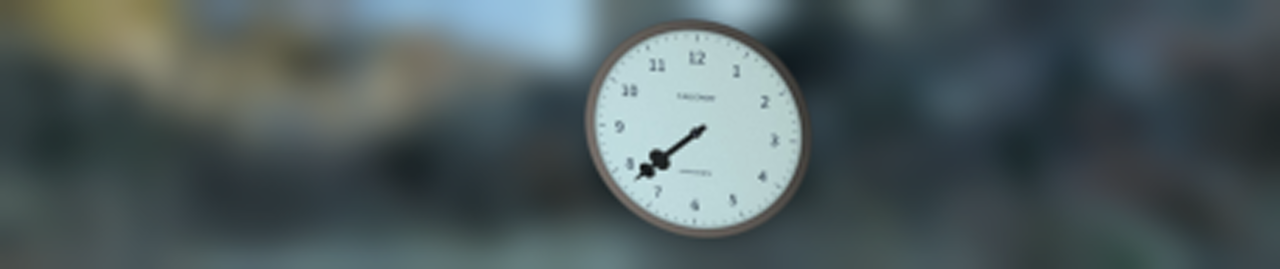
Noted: **7:38**
